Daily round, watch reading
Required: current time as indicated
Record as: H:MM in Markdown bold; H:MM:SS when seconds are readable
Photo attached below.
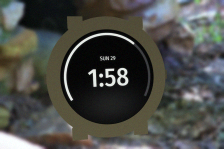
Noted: **1:58**
